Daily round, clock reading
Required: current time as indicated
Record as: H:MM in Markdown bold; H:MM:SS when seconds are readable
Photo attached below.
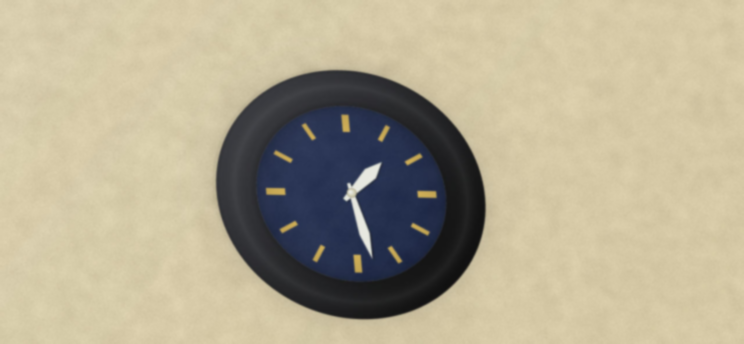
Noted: **1:28**
